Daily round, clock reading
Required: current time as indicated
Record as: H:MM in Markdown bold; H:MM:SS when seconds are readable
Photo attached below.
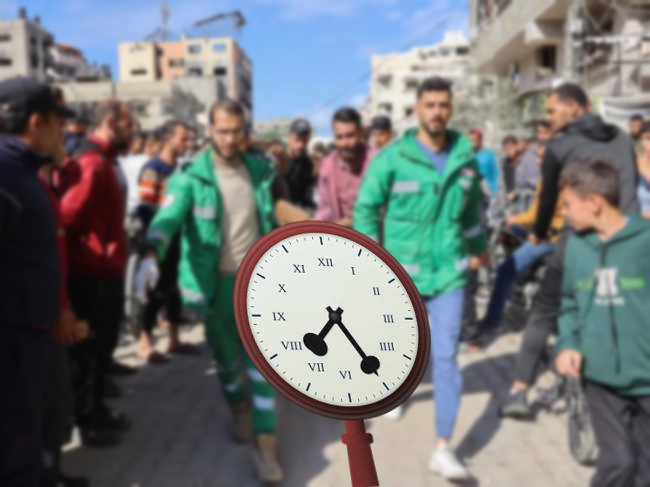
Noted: **7:25**
